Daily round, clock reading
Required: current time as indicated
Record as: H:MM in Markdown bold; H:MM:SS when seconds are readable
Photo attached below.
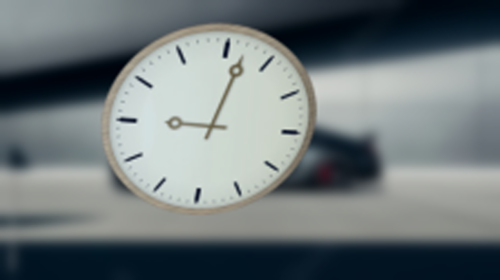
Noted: **9:02**
